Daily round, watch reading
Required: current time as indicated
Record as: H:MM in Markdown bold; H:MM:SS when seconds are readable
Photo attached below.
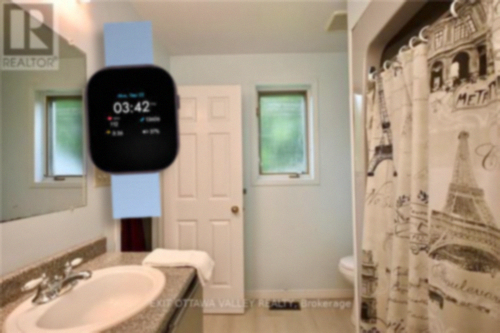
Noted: **3:42**
